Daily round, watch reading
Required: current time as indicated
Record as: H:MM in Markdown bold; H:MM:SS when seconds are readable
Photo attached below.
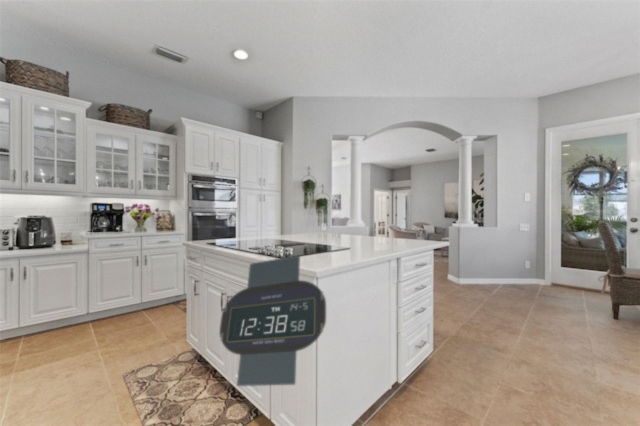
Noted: **12:38**
